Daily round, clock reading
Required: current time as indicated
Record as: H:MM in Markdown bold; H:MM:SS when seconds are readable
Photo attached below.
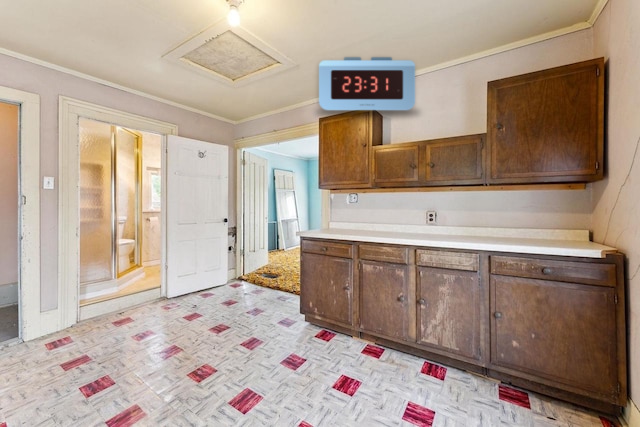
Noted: **23:31**
